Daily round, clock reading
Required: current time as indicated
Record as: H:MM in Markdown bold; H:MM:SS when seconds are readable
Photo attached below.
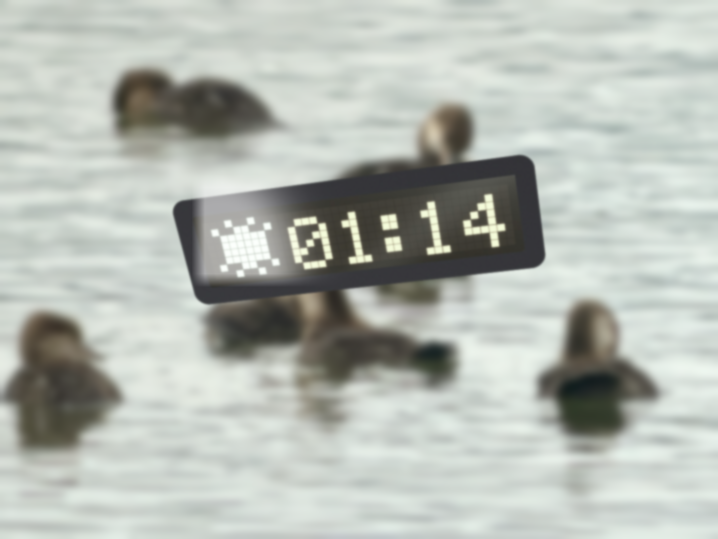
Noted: **1:14**
